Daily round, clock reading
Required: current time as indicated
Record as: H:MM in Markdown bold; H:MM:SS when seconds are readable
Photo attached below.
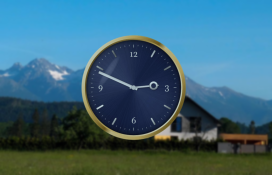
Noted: **2:49**
